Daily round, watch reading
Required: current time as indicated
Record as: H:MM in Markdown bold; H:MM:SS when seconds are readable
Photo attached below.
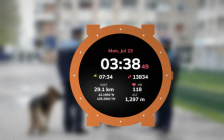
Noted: **3:38**
